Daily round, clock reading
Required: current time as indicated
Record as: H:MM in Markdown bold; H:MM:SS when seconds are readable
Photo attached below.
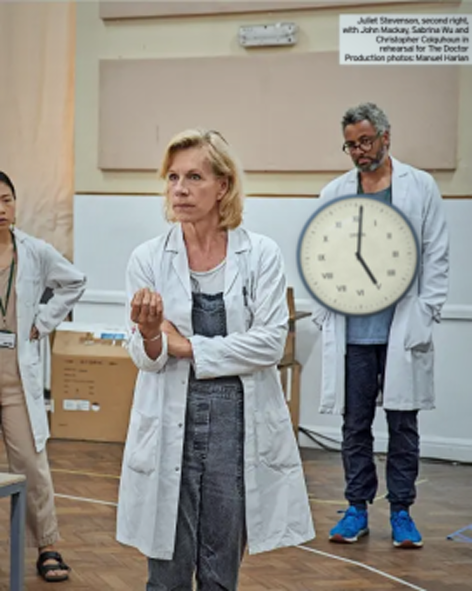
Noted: **5:01**
